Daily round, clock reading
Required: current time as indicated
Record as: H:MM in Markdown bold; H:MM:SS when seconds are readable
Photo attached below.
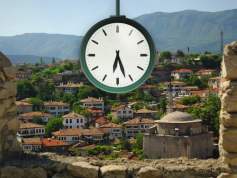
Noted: **6:27**
